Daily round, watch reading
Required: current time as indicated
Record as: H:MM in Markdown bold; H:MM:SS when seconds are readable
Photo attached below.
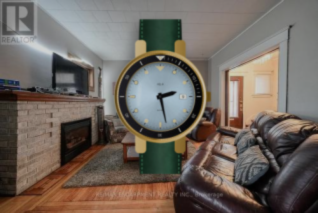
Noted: **2:28**
